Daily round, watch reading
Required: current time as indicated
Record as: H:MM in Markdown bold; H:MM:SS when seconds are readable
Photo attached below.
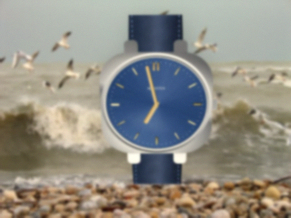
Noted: **6:58**
